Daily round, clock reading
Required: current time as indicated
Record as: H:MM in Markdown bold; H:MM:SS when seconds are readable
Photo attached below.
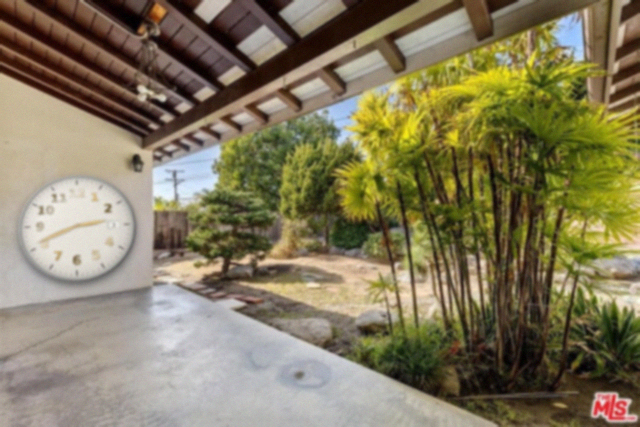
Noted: **2:41**
